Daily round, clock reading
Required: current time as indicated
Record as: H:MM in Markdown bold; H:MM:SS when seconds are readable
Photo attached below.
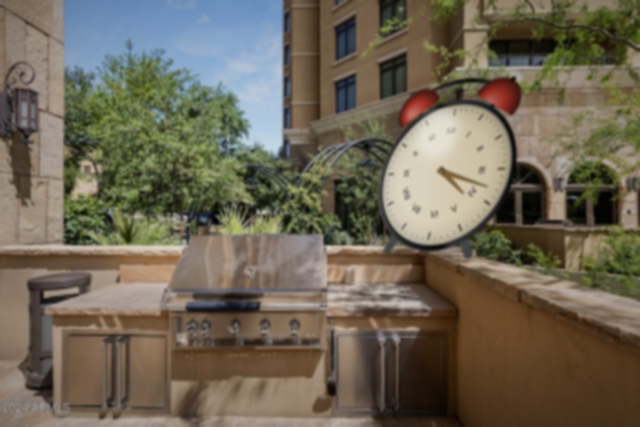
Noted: **4:18**
